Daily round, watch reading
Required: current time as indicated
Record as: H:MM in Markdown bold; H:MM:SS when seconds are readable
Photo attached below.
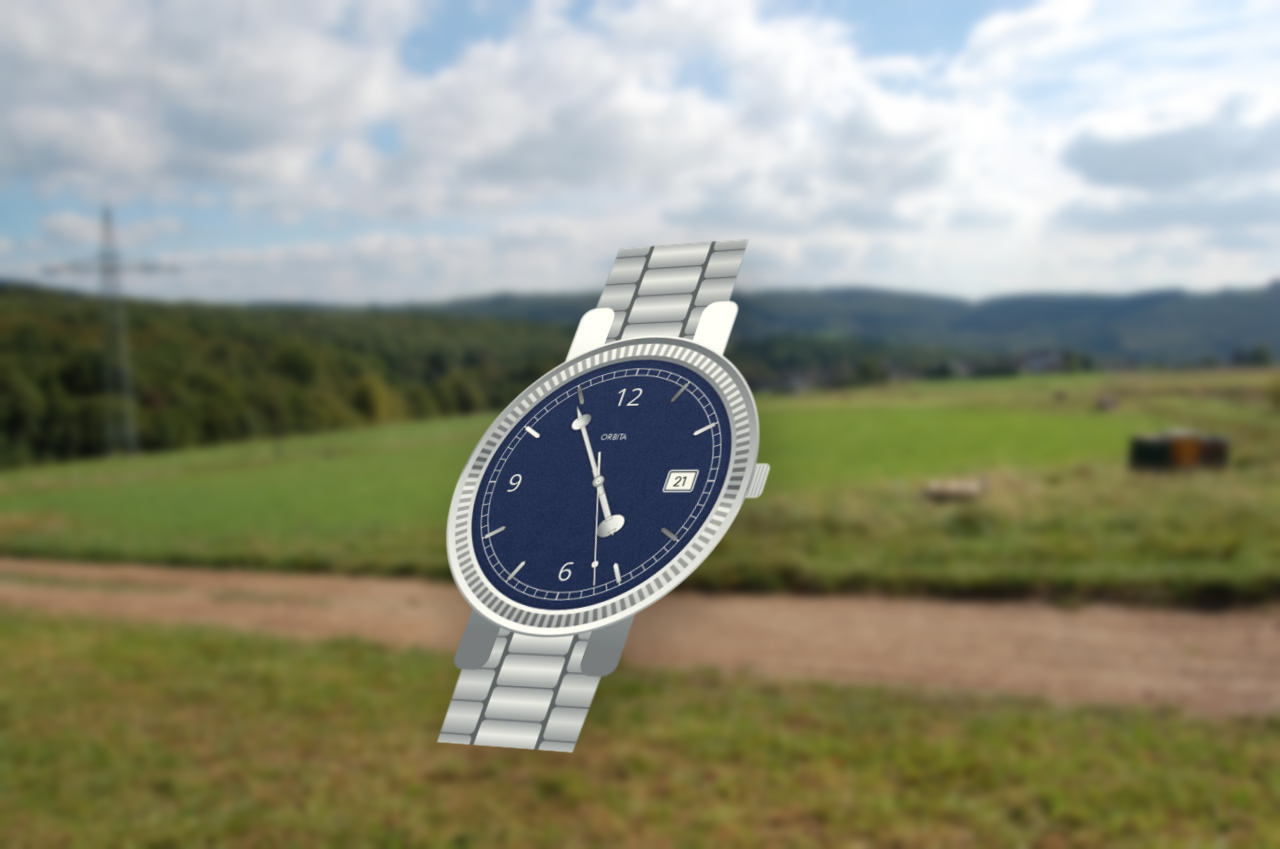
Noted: **4:54:27**
